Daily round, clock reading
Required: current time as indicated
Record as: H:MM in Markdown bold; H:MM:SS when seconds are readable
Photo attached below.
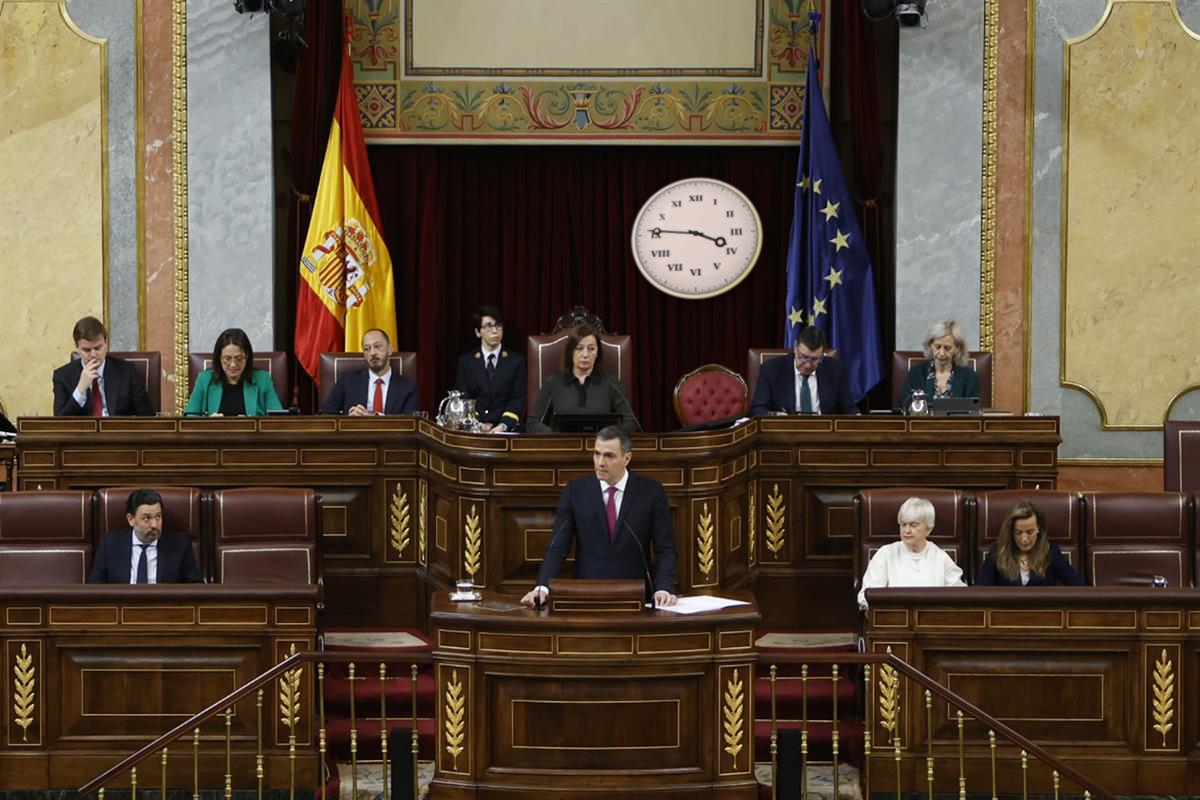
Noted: **3:46**
